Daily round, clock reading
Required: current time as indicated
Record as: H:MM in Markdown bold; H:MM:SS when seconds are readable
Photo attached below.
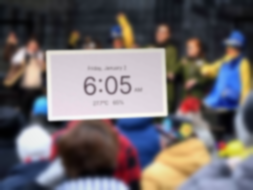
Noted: **6:05**
